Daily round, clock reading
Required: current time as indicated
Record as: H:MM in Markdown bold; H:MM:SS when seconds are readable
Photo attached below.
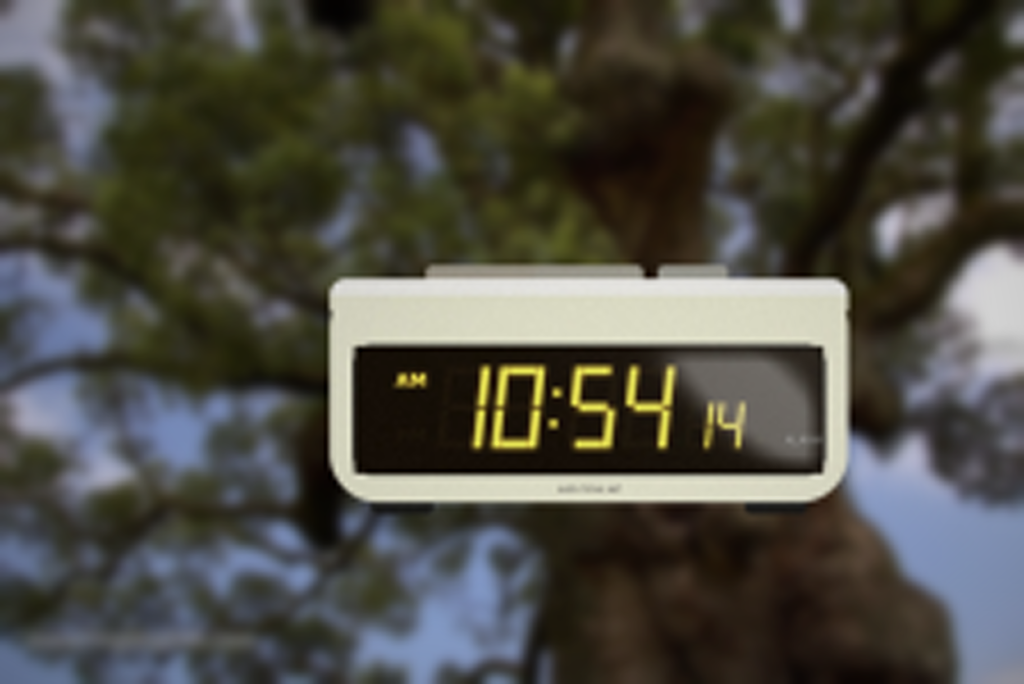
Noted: **10:54:14**
